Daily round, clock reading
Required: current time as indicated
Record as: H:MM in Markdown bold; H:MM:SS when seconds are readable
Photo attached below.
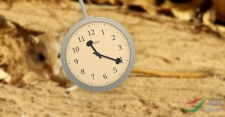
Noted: **11:21**
